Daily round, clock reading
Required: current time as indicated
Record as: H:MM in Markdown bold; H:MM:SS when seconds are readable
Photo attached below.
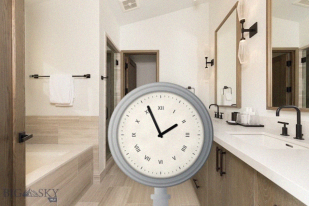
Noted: **1:56**
